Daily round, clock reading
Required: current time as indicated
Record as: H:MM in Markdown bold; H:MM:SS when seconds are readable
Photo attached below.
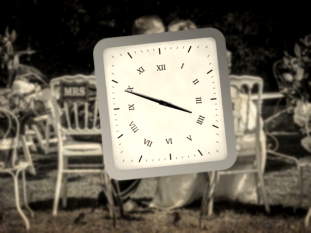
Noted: **3:49**
